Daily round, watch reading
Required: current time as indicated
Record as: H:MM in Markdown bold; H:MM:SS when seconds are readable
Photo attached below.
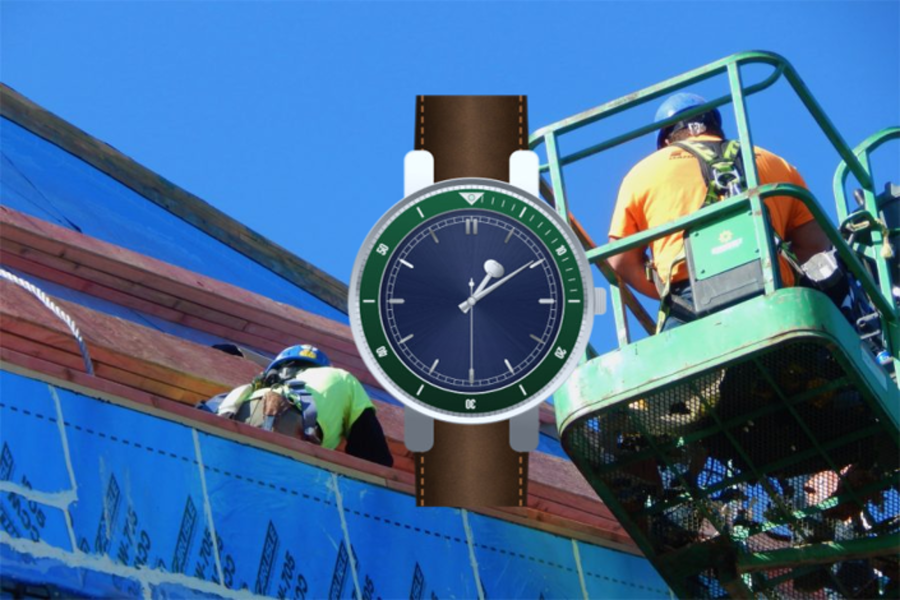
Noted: **1:09:30**
